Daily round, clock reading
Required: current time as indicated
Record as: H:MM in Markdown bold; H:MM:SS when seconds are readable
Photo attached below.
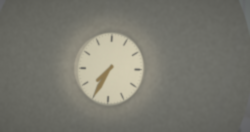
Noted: **7:35**
